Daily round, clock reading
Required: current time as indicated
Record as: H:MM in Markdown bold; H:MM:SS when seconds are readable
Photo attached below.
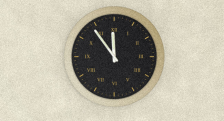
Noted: **11:54**
